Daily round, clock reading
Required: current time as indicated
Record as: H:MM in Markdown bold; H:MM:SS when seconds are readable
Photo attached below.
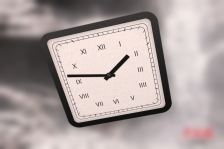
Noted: **1:47**
